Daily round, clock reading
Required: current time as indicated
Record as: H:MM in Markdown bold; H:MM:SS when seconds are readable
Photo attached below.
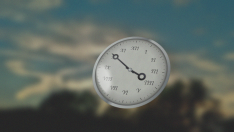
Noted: **3:51**
